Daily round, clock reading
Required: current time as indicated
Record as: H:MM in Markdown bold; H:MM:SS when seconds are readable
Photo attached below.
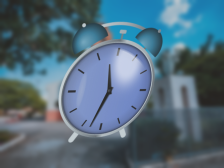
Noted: **11:33**
